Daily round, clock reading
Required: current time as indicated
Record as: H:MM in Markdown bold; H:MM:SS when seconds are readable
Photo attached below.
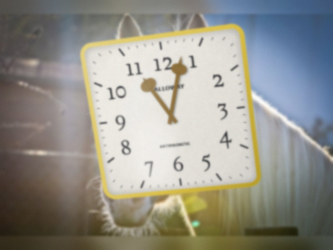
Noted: **11:03**
